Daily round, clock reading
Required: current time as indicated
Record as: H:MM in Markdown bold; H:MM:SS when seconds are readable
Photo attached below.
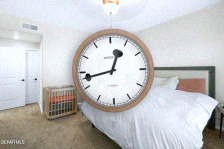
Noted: **12:43**
